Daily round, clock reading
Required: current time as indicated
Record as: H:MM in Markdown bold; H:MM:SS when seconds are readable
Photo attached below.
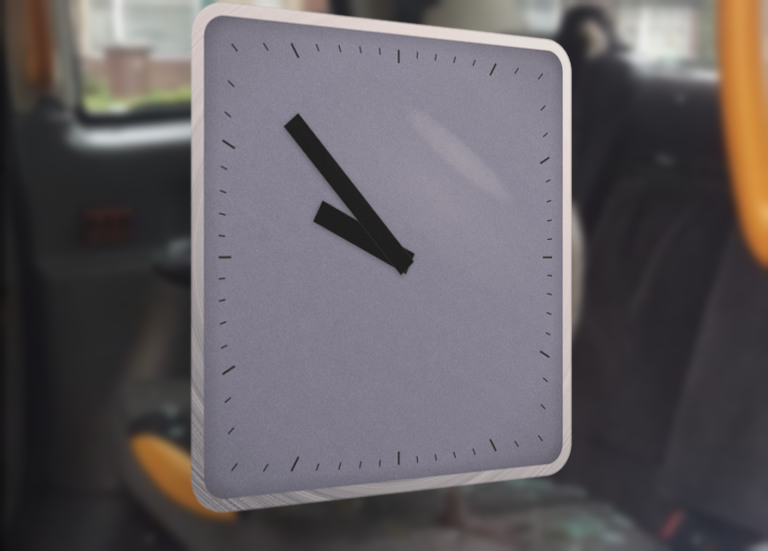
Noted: **9:53**
